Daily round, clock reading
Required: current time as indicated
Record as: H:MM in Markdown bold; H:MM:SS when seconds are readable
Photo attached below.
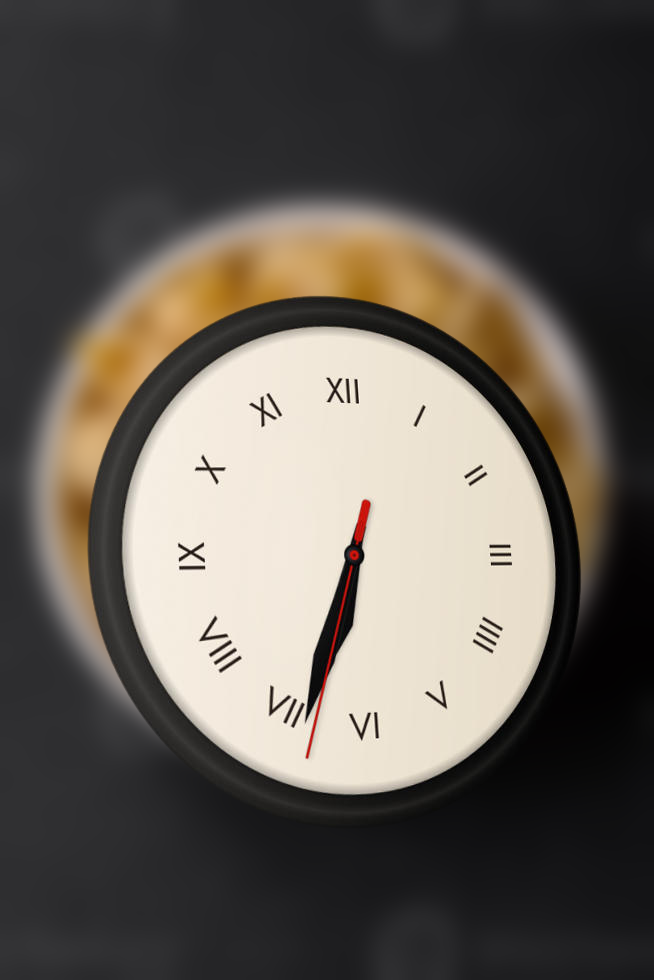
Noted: **6:33:33**
